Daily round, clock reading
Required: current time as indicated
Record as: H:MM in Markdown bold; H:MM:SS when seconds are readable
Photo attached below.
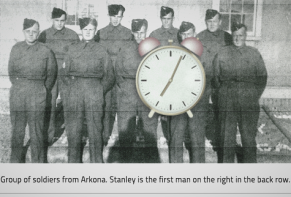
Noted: **7:04**
